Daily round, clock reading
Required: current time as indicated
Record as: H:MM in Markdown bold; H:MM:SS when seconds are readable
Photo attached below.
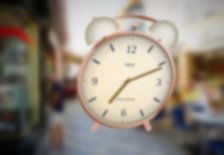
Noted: **7:11**
